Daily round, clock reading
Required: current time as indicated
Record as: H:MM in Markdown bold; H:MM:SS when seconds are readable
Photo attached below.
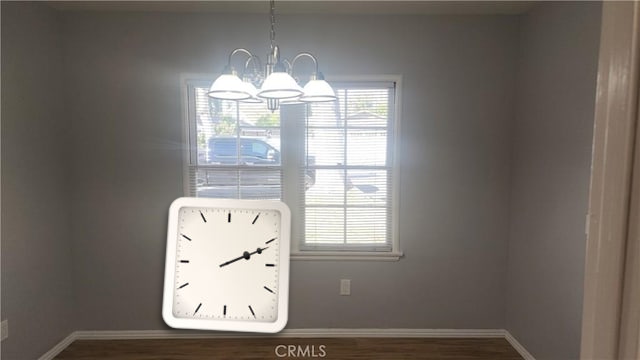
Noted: **2:11**
